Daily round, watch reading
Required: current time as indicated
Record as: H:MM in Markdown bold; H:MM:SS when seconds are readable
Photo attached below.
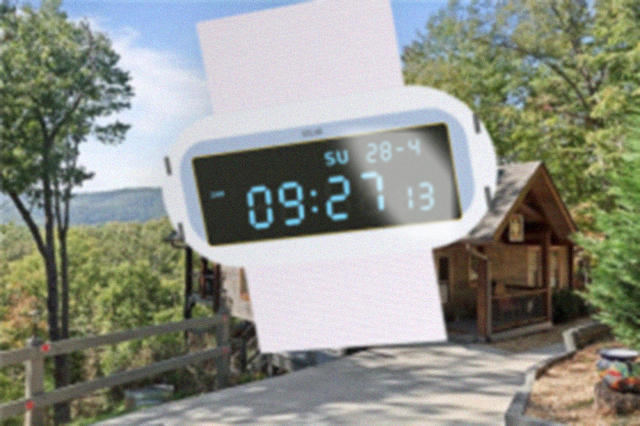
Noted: **9:27:13**
